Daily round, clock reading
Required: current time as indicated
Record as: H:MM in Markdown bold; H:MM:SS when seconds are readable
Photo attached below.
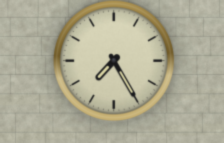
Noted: **7:25**
